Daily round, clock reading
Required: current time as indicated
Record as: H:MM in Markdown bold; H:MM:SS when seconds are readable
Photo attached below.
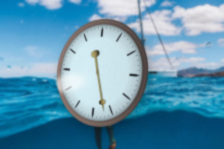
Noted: **11:27**
